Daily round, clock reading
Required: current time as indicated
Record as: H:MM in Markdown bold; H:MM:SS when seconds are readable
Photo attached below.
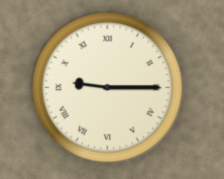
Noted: **9:15**
